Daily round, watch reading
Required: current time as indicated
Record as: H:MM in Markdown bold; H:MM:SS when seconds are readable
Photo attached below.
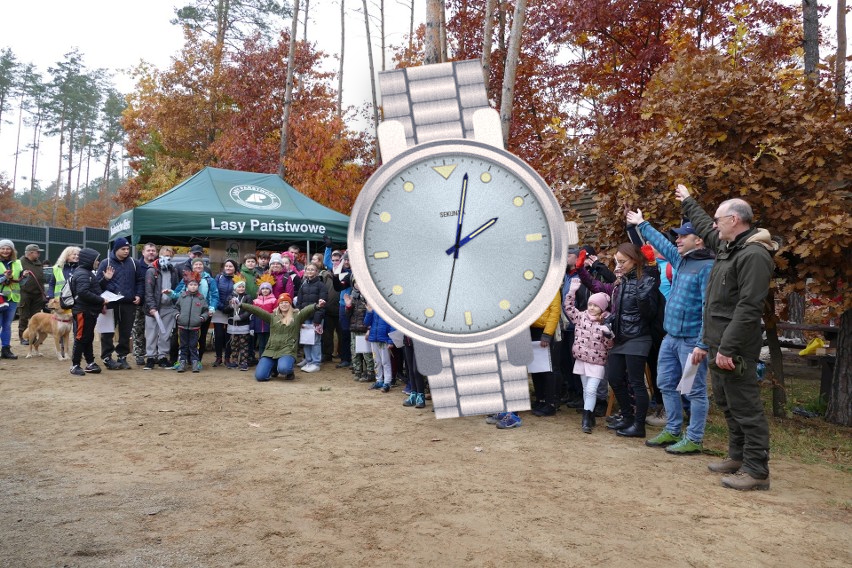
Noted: **2:02:33**
